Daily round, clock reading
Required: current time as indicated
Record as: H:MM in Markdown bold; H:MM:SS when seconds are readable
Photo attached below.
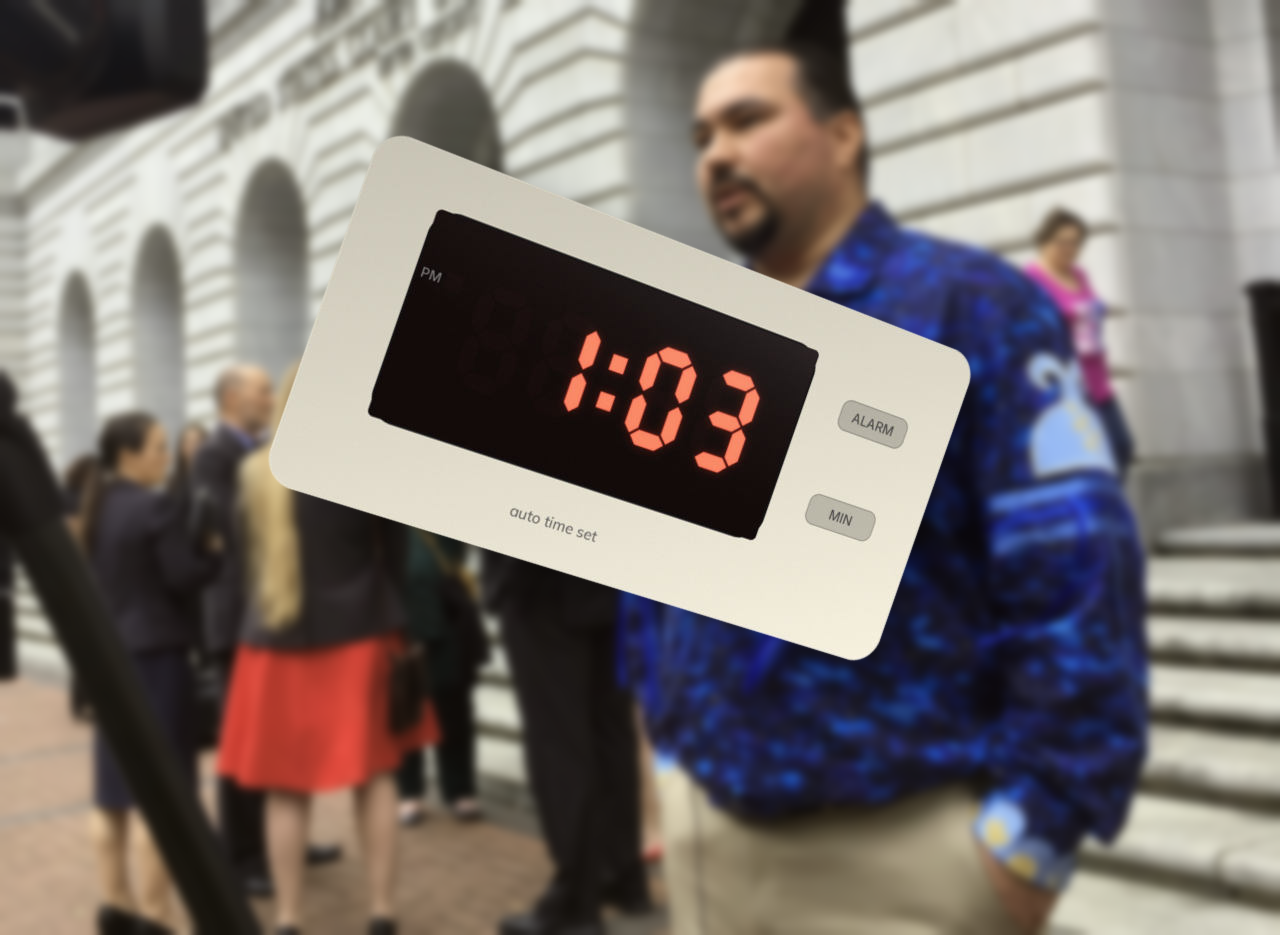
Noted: **1:03**
